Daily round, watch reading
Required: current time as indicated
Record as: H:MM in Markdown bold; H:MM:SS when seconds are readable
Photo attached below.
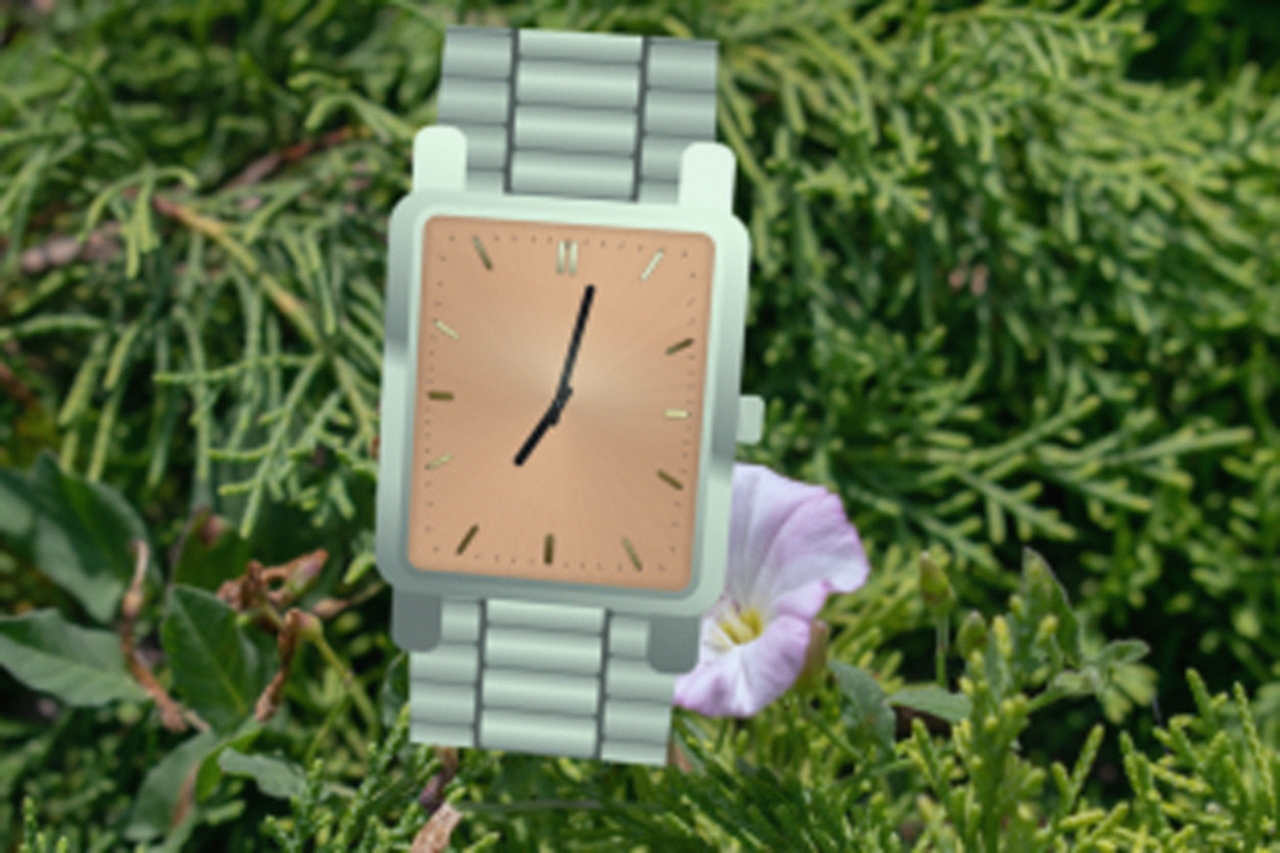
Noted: **7:02**
